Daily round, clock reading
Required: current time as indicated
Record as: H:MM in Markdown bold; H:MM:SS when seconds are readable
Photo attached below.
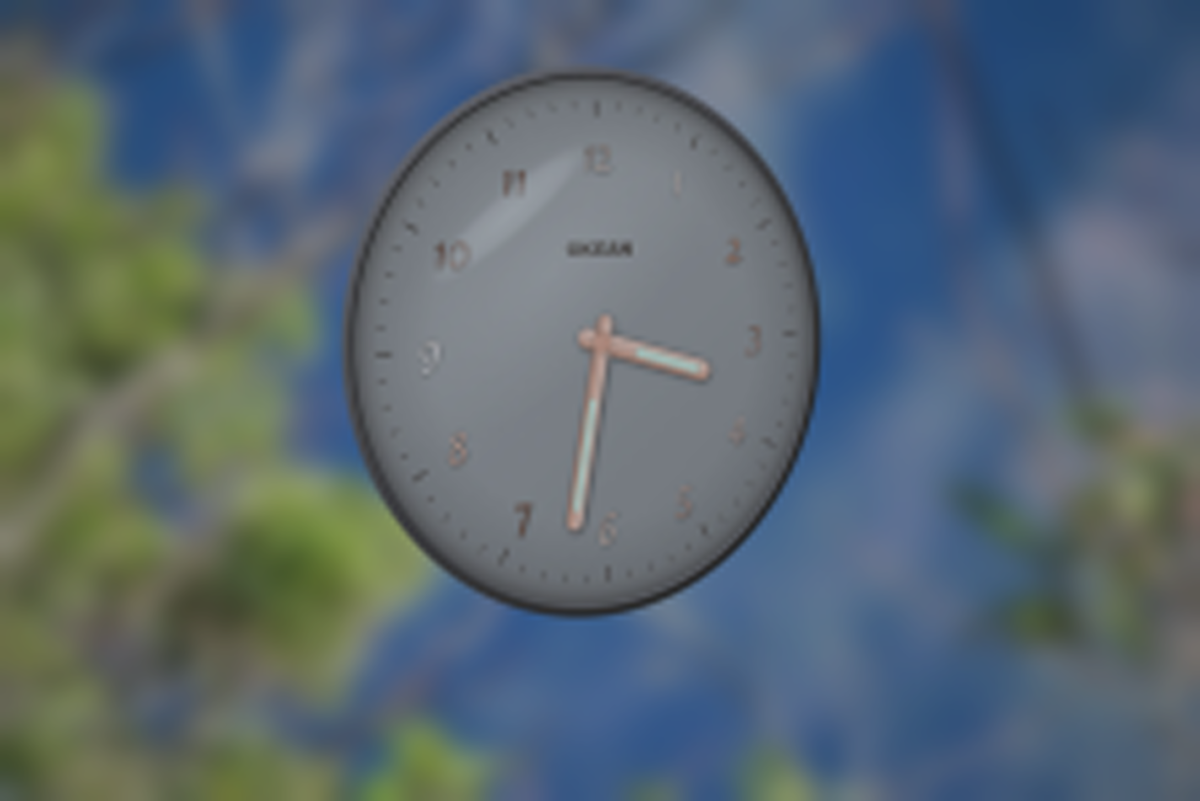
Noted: **3:32**
